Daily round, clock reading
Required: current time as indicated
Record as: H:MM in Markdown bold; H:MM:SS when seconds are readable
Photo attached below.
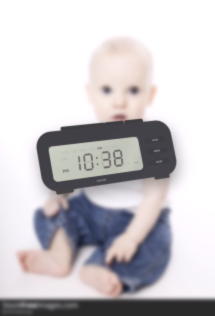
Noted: **10:38**
